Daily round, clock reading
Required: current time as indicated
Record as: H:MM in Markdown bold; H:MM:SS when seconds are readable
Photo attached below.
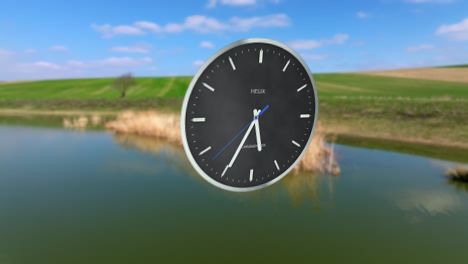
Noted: **5:34:38**
